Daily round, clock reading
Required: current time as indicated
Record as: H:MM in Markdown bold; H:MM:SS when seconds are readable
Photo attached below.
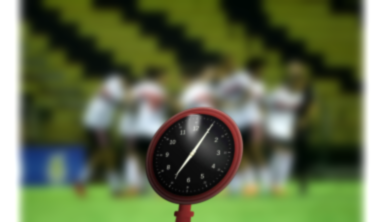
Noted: **7:05**
